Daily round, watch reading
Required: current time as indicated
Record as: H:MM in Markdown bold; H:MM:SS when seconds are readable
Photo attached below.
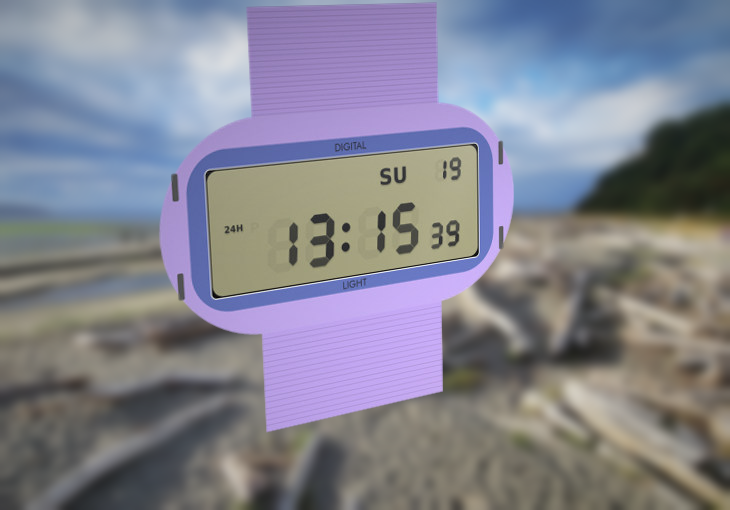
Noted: **13:15:39**
